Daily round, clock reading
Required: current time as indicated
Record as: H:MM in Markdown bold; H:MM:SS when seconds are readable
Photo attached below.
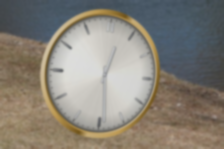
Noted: **12:29**
